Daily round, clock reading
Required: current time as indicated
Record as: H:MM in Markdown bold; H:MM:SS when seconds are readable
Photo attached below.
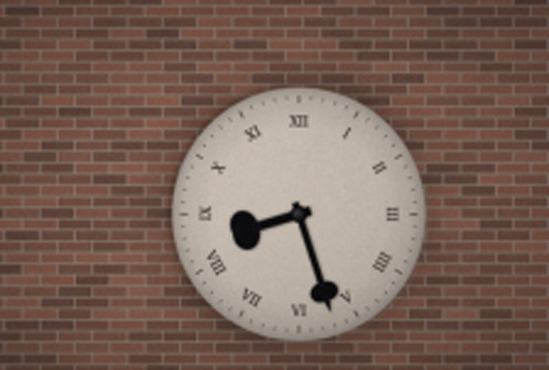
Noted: **8:27**
